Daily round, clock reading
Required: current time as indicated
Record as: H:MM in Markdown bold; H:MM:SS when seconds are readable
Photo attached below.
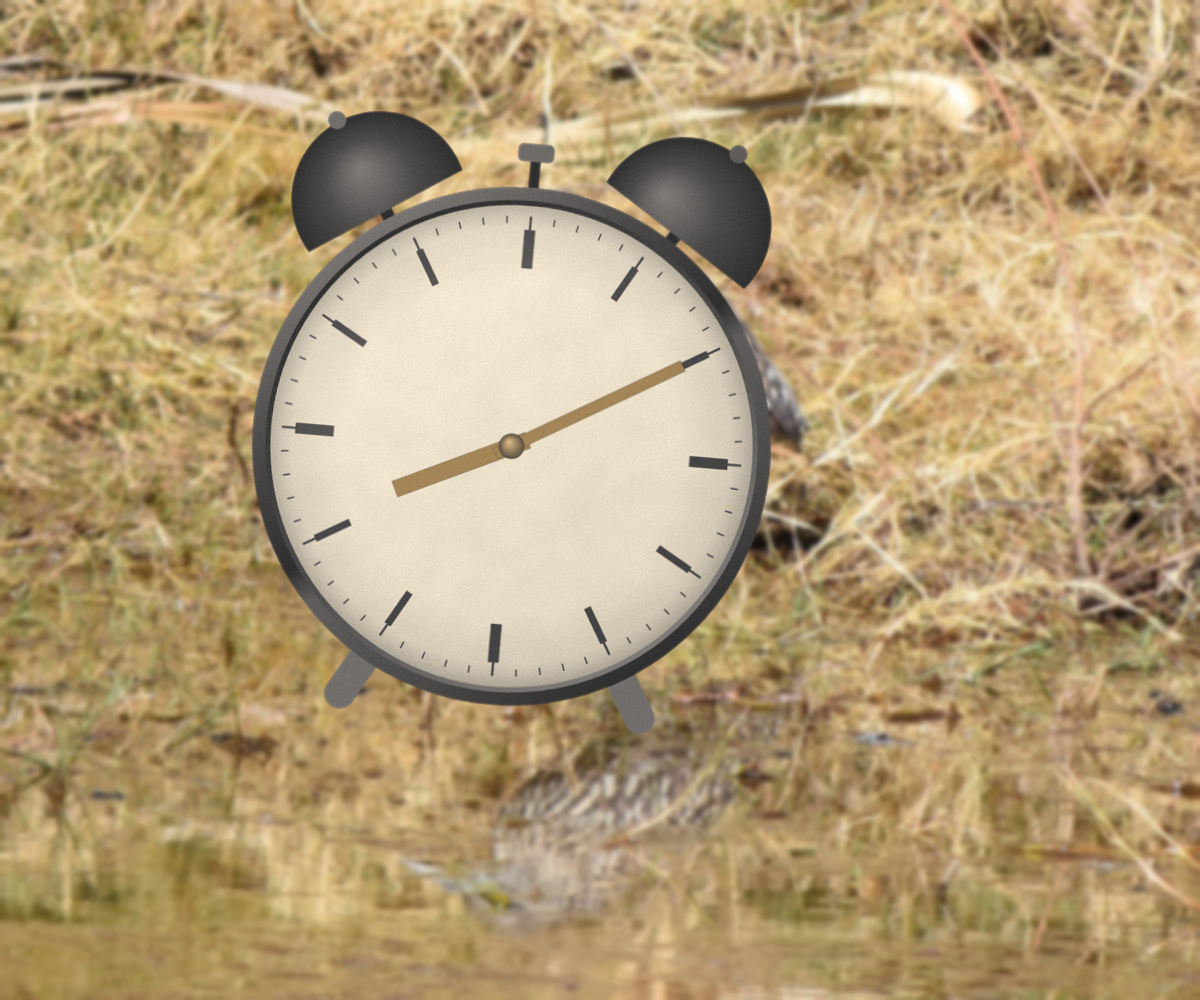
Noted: **8:10**
